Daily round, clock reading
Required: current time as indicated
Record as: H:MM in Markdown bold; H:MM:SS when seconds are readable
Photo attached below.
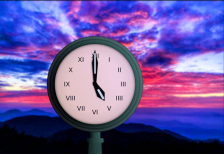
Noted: **5:00**
